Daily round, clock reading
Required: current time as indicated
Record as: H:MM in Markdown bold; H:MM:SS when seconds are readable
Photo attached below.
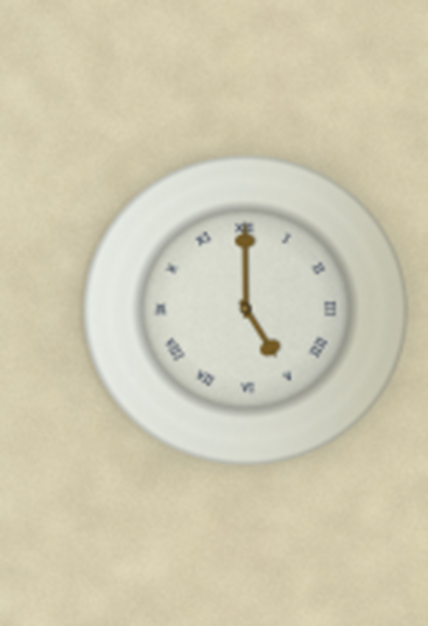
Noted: **5:00**
